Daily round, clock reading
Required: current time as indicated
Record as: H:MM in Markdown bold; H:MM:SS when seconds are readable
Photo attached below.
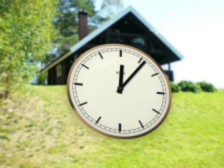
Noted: **12:06**
